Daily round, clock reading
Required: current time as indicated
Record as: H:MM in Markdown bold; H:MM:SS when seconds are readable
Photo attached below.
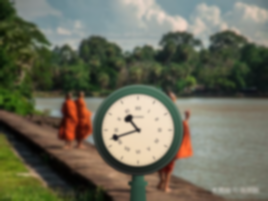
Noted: **10:42**
